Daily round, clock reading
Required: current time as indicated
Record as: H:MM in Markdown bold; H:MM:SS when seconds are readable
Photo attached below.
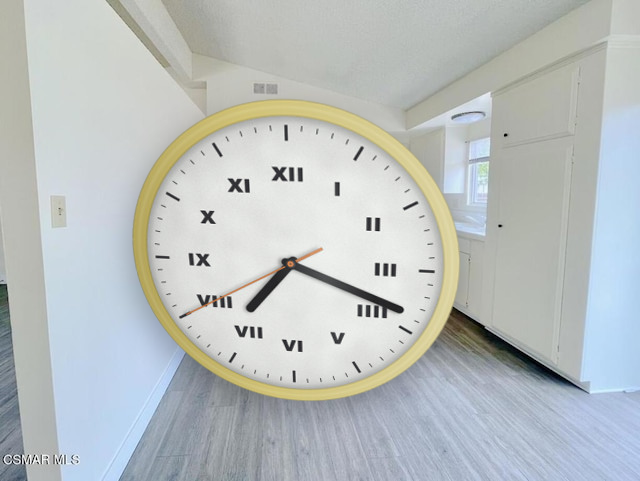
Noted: **7:18:40**
